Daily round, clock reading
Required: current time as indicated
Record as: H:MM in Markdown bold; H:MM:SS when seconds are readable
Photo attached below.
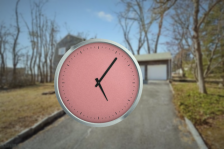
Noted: **5:06**
